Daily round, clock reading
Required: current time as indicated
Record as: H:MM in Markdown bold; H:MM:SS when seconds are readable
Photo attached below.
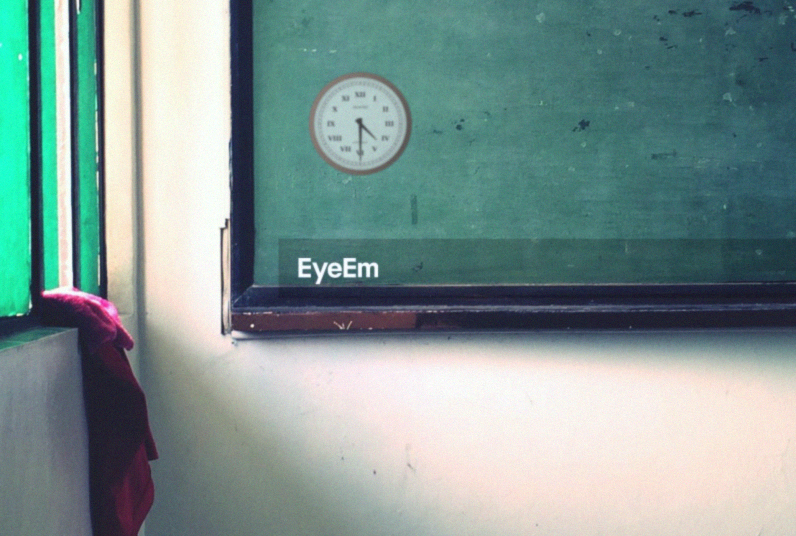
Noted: **4:30**
